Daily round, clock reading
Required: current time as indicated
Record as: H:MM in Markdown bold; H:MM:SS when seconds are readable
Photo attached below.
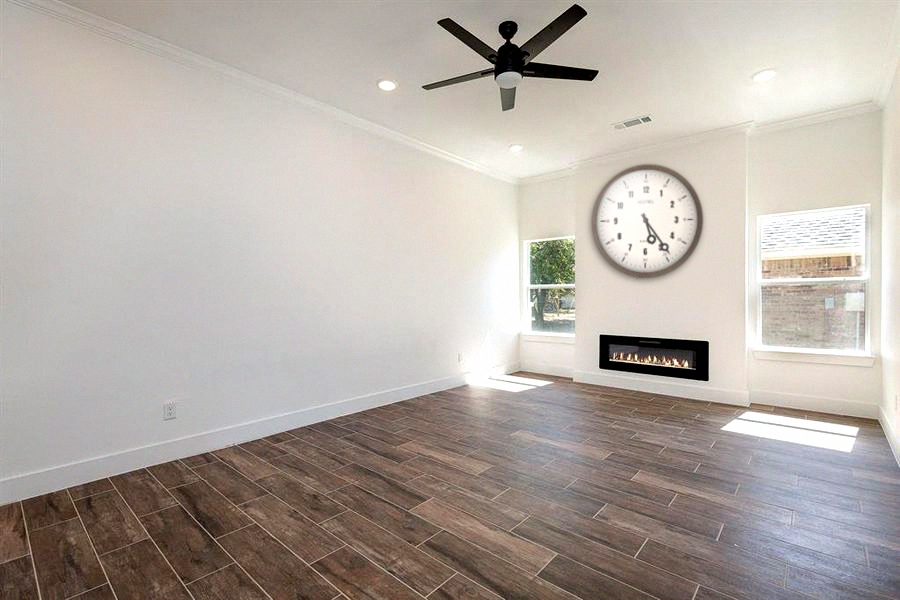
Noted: **5:24**
